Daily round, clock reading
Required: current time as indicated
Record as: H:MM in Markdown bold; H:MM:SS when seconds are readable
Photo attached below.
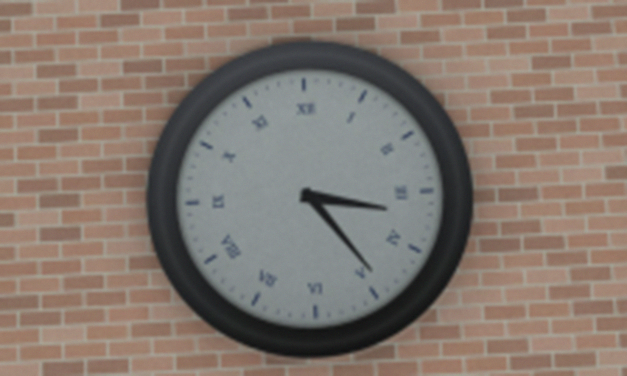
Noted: **3:24**
